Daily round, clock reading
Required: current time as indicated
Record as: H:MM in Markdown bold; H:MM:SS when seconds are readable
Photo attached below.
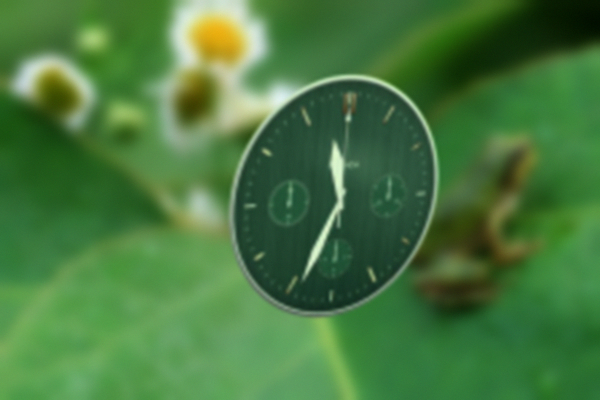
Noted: **11:34**
